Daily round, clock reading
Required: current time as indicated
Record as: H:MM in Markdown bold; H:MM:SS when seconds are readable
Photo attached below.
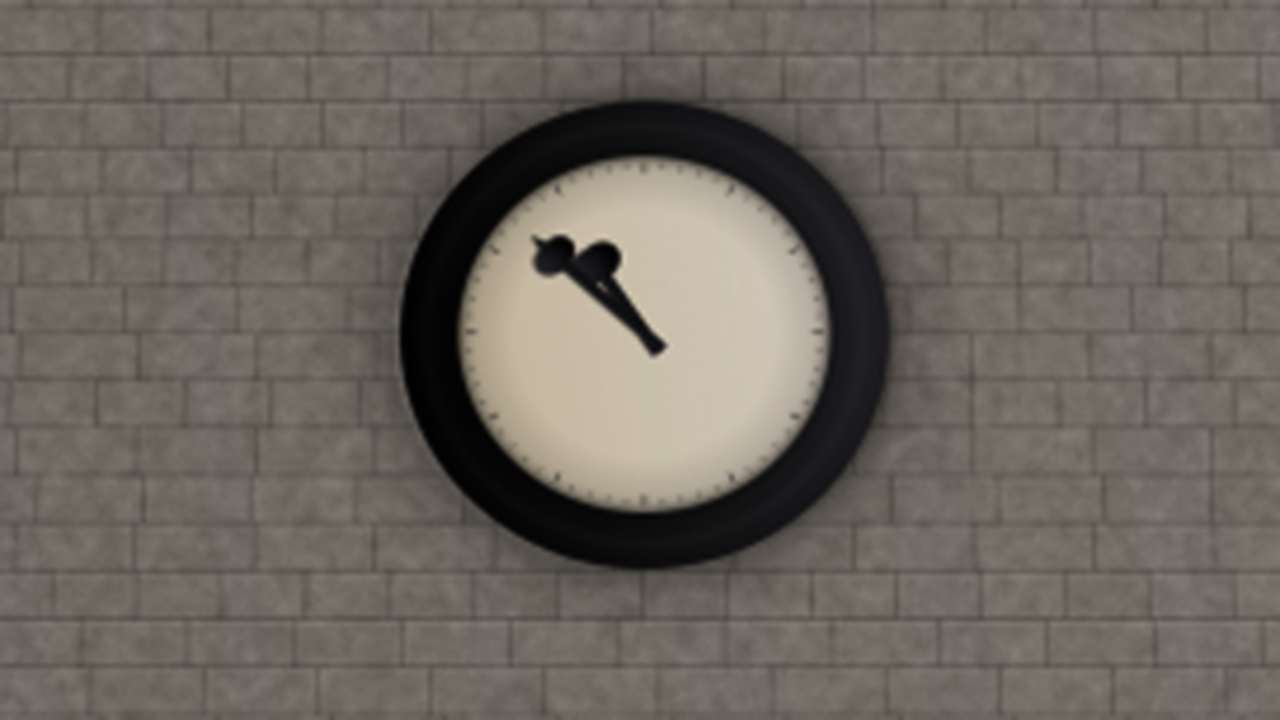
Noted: **10:52**
